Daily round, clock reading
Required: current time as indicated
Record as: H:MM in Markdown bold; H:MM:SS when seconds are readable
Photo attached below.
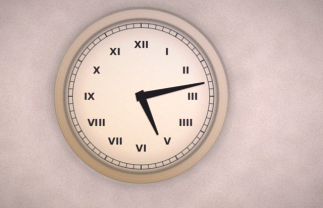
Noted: **5:13**
